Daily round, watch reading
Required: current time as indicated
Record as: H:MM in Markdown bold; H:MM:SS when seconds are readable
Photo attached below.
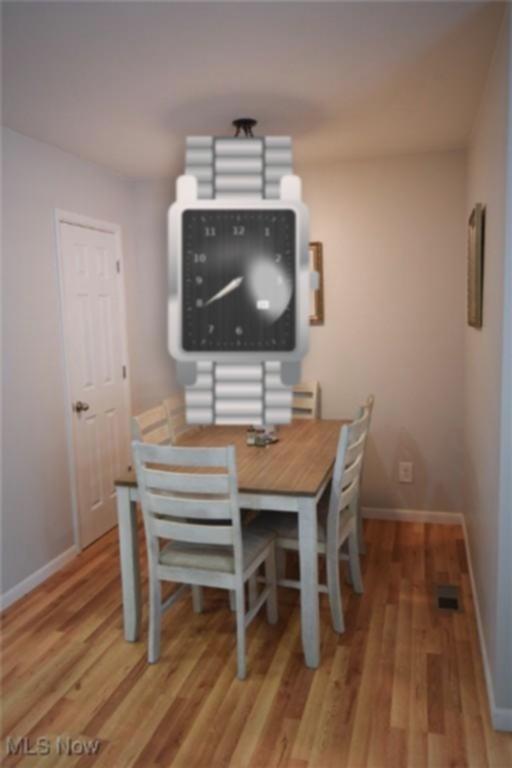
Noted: **7:39**
